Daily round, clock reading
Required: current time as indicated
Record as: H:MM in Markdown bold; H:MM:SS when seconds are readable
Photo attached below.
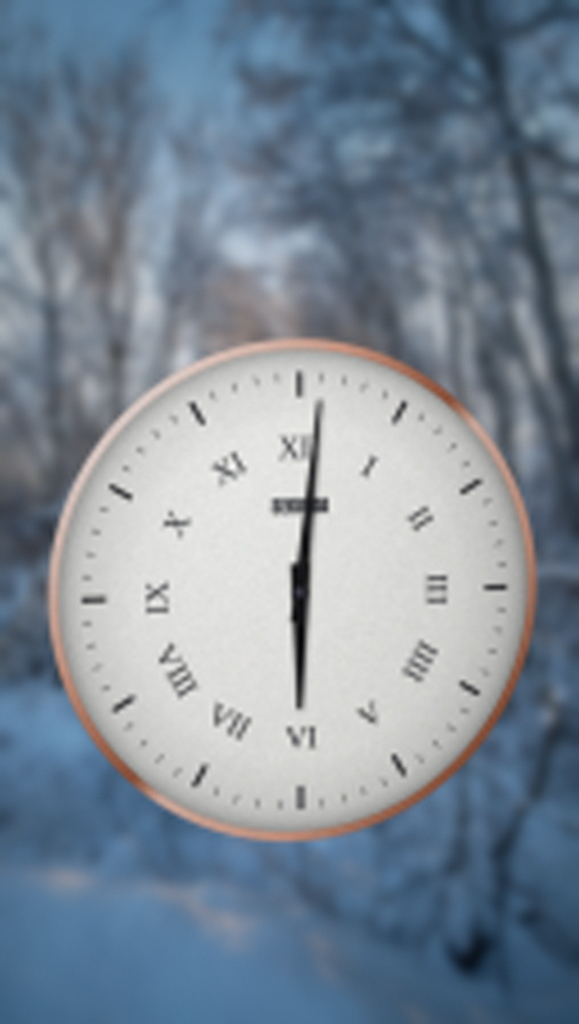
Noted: **6:01**
